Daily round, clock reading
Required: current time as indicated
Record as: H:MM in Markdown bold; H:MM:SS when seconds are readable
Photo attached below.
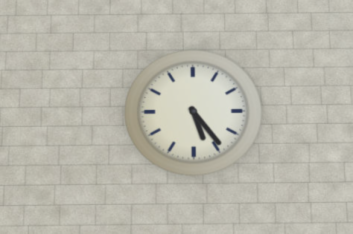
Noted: **5:24**
